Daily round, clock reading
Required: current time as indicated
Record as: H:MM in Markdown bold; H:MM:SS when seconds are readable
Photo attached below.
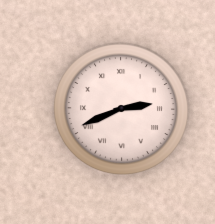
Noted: **2:41**
